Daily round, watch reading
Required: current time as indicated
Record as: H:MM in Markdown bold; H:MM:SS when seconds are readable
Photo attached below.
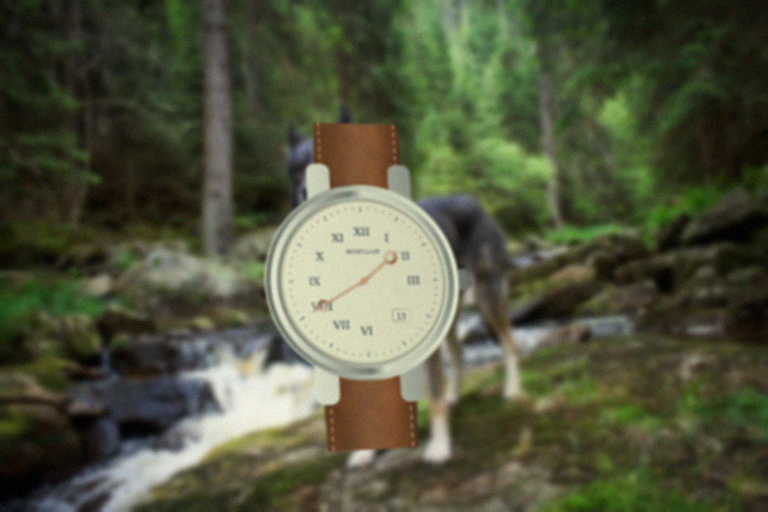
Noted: **1:40**
